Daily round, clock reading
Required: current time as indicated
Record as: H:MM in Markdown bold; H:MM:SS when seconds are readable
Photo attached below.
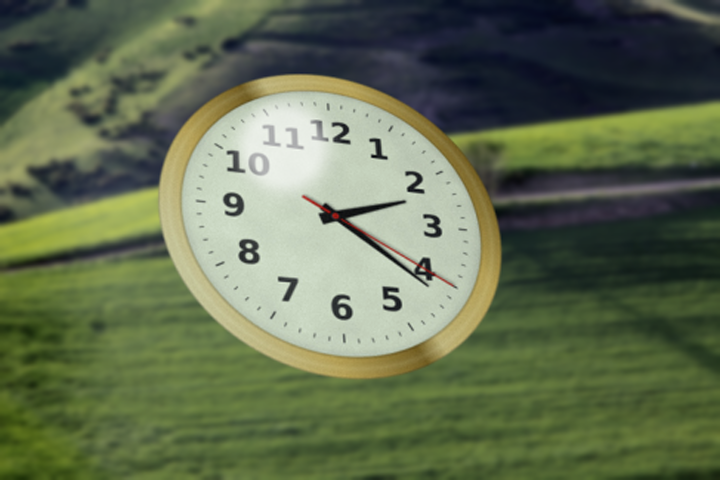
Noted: **2:21:20**
